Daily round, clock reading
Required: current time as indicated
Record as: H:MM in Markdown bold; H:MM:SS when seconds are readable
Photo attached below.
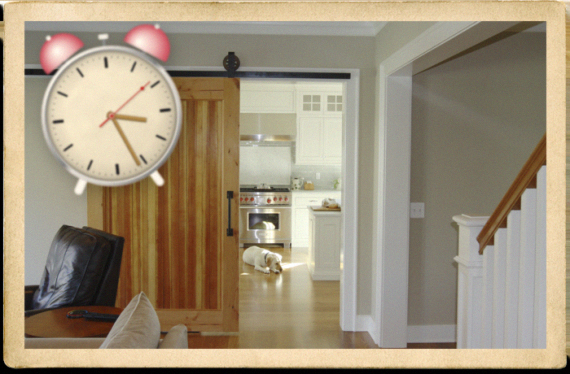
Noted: **3:26:09**
